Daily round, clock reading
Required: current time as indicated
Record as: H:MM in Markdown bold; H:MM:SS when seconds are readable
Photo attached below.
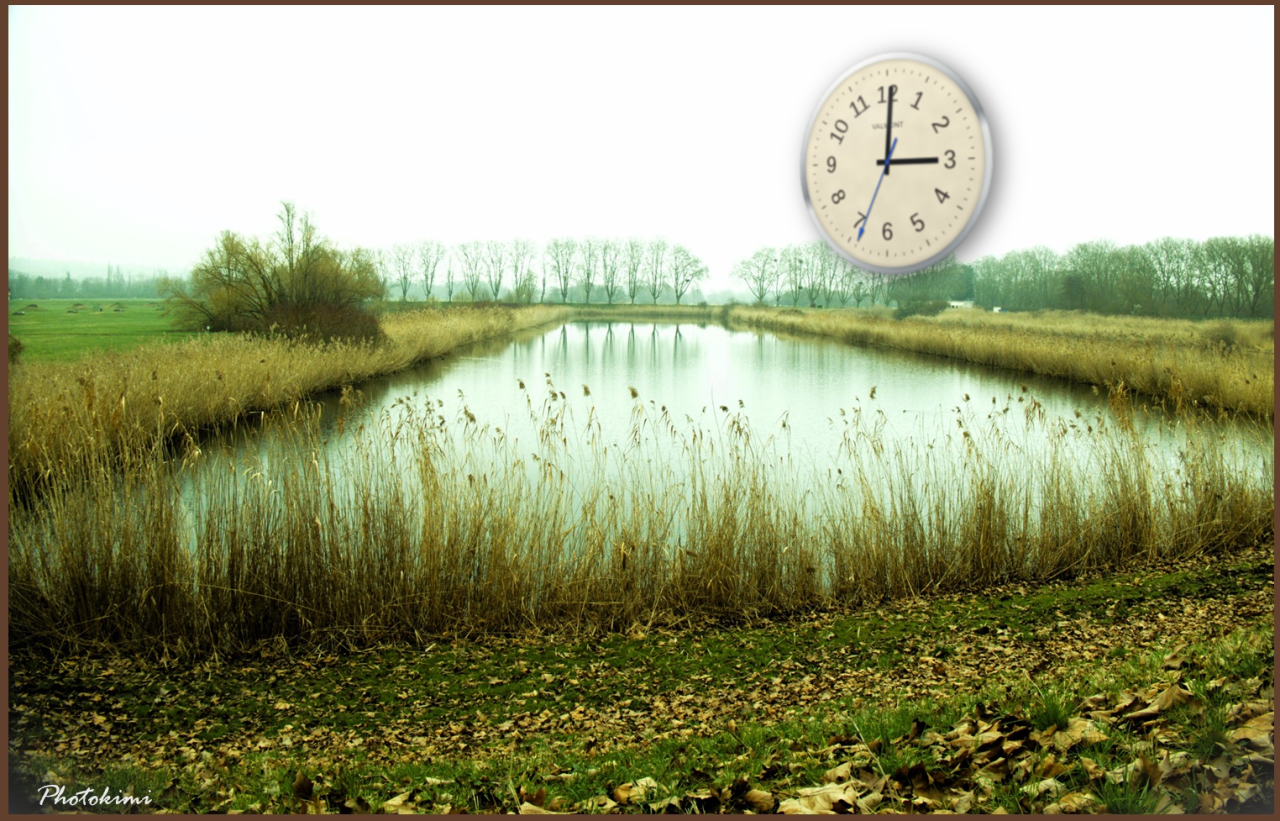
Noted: **3:00:34**
